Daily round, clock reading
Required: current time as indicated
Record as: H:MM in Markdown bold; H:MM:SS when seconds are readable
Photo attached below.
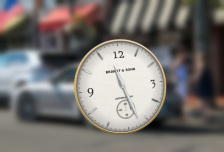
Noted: **11:27**
